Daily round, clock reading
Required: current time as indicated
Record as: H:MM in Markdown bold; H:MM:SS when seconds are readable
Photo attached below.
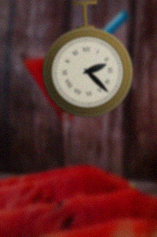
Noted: **2:23**
